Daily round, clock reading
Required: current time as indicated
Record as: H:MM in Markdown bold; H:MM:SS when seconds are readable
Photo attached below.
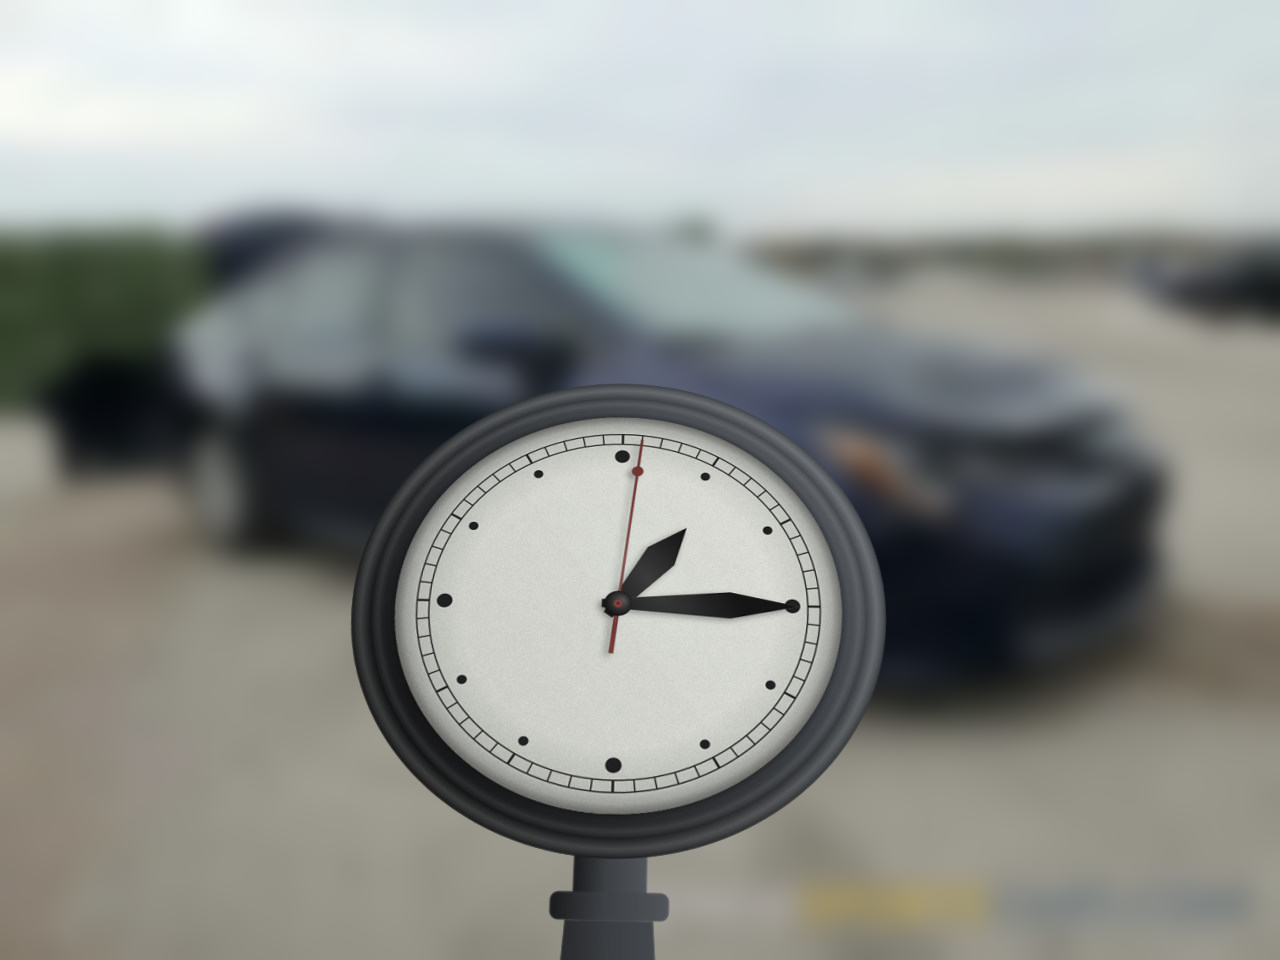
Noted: **1:15:01**
